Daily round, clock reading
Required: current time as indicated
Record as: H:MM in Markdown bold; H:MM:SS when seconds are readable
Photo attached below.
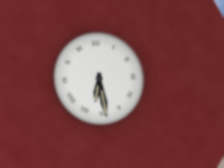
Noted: **6:29**
